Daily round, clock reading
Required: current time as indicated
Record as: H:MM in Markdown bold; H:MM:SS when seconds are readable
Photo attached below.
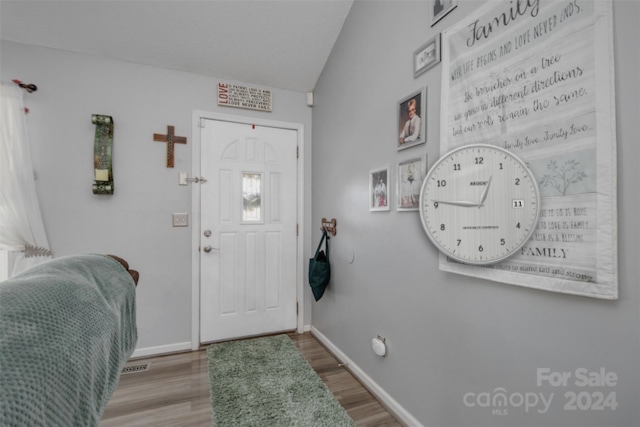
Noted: **12:46**
